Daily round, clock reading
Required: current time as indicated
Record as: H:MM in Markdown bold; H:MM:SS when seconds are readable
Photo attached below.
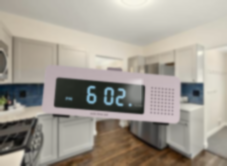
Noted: **6:02**
